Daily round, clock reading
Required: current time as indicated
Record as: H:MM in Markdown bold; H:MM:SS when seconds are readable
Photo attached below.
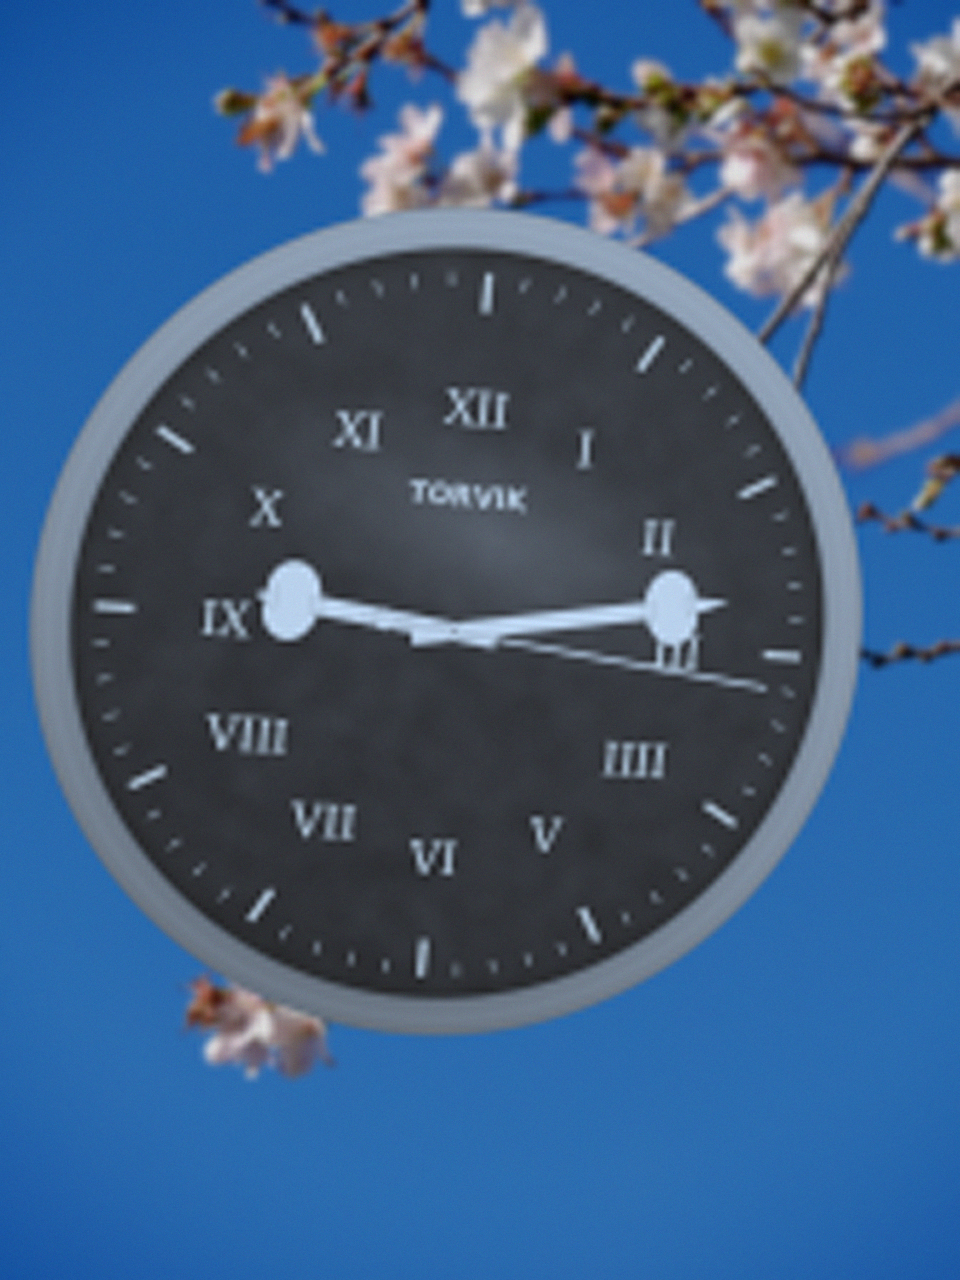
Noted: **9:13:16**
